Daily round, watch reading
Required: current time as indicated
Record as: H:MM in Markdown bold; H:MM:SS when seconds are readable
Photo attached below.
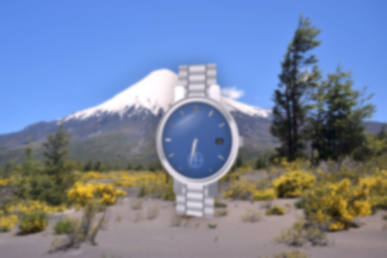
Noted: **6:32**
